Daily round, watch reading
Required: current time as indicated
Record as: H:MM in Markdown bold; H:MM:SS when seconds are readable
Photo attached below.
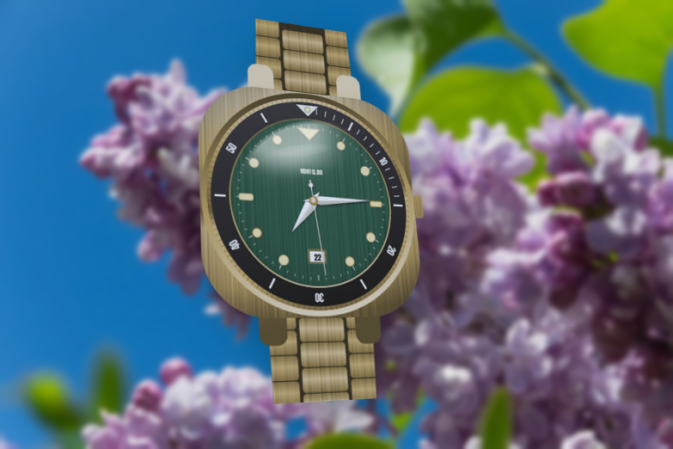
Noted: **7:14:29**
